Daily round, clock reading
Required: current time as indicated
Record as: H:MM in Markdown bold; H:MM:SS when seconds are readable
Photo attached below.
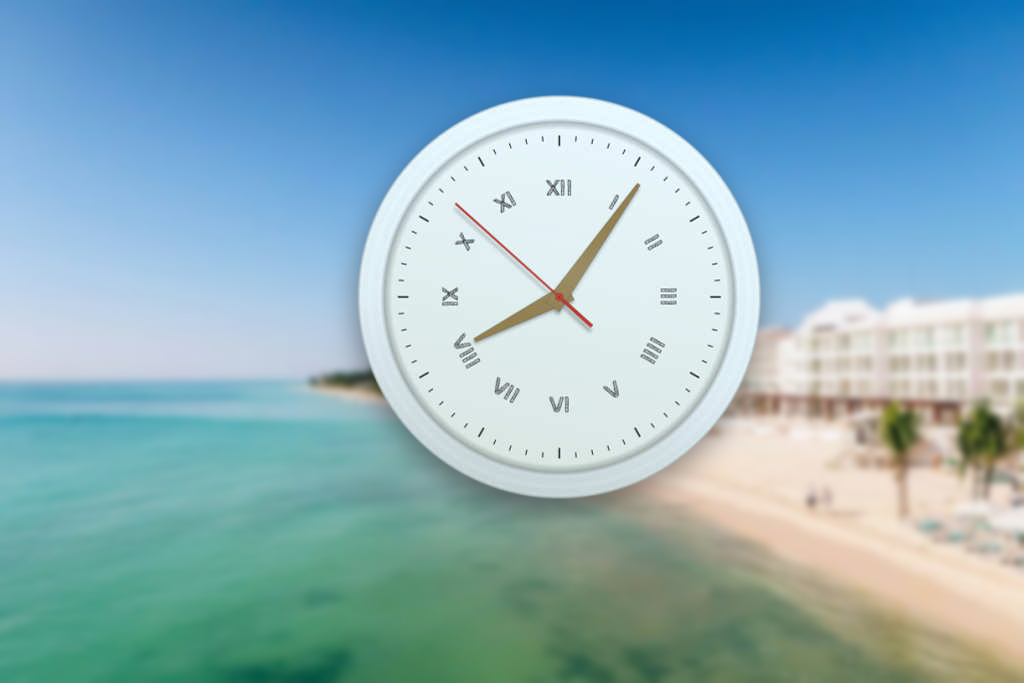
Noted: **8:05:52**
